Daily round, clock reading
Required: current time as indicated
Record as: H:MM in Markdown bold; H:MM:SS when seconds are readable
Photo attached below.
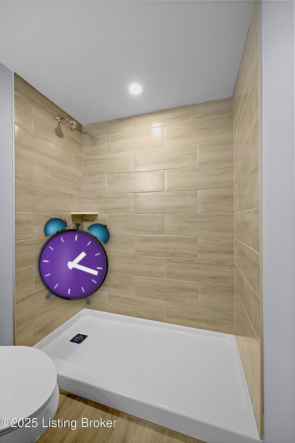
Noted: **1:17**
